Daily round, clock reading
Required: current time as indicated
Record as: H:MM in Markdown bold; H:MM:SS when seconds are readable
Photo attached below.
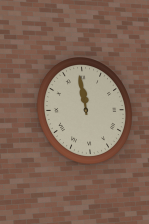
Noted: **11:59**
